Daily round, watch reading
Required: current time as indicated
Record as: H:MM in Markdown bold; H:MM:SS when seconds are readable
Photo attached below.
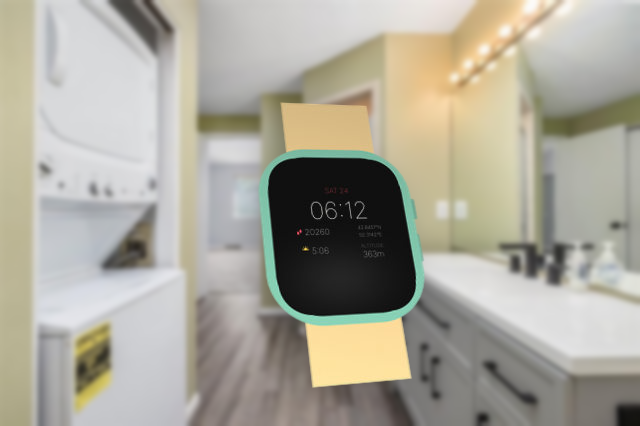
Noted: **6:12**
